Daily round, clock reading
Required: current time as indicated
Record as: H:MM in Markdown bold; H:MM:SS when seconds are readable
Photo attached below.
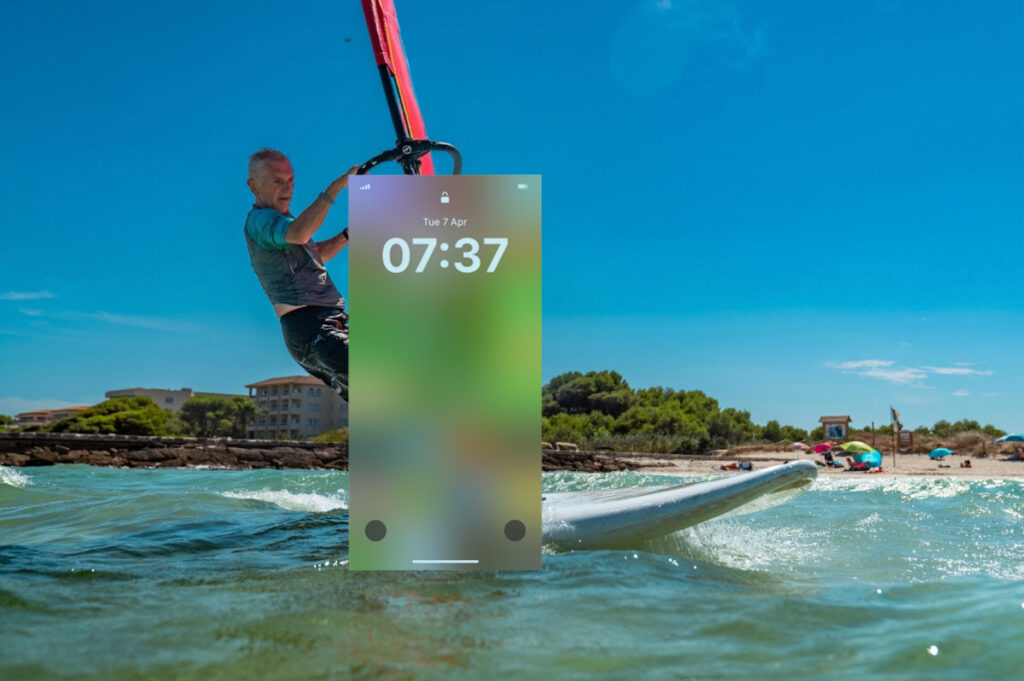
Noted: **7:37**
